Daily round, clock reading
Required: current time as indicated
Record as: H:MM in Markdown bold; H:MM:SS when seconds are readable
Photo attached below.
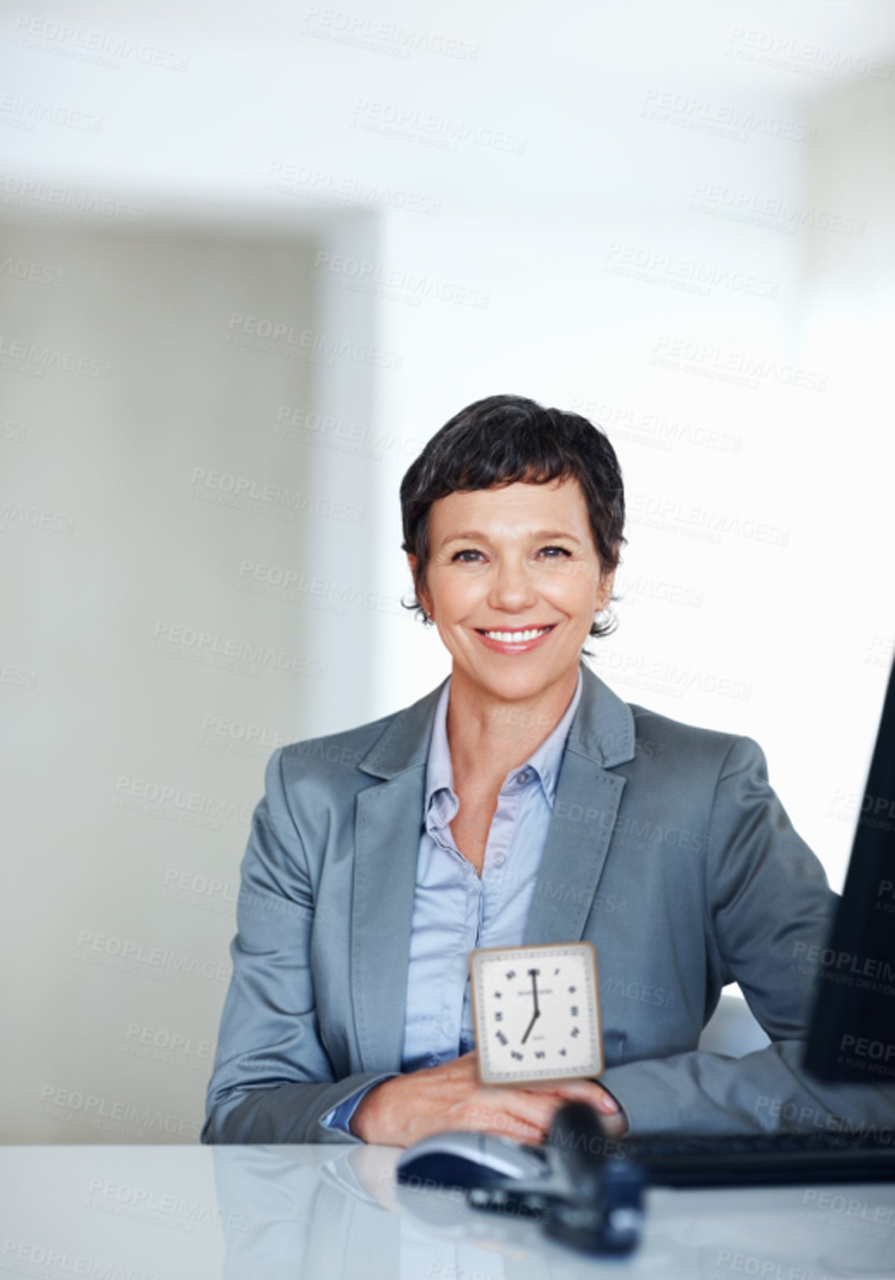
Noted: **7:00**
